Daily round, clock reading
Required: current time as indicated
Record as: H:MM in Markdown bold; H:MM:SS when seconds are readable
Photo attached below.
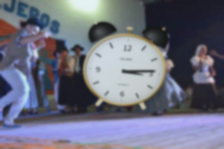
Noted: **3:14**
